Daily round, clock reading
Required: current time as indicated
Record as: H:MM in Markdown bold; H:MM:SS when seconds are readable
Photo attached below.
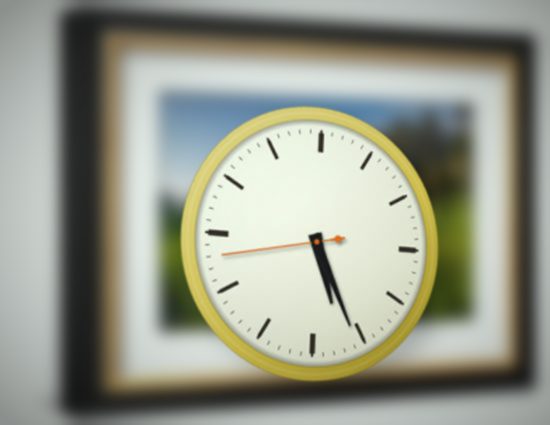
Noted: **5:25:43**
